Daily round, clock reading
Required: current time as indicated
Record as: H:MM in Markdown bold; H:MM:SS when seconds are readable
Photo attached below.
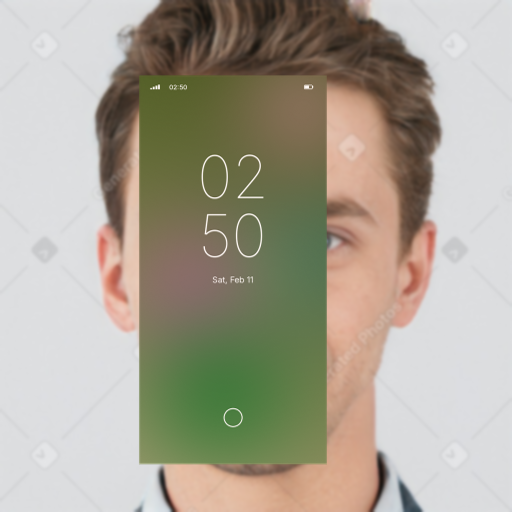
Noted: **2:50**
